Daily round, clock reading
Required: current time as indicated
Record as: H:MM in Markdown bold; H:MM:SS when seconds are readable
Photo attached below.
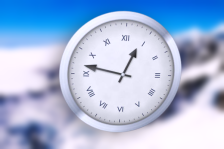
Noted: **12:47**
